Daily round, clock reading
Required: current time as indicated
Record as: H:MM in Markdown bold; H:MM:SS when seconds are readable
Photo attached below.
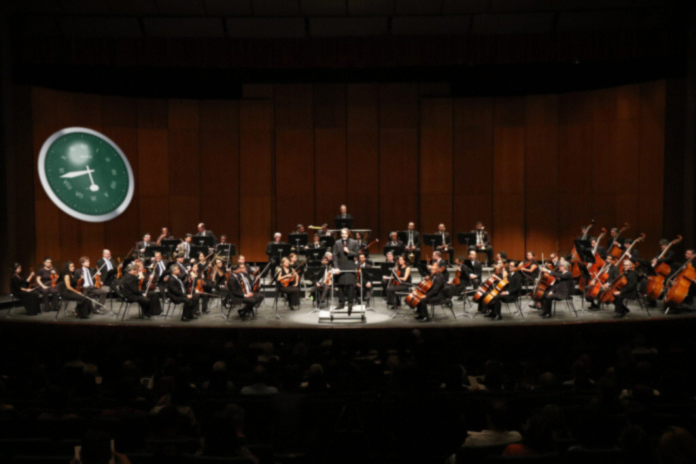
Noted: **5:43**
